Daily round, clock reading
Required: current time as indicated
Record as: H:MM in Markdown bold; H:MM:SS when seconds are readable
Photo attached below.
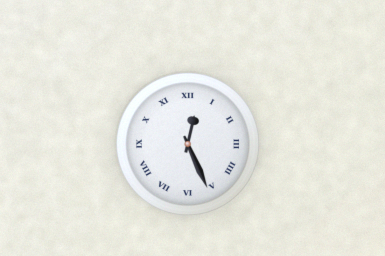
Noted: **12:26**
